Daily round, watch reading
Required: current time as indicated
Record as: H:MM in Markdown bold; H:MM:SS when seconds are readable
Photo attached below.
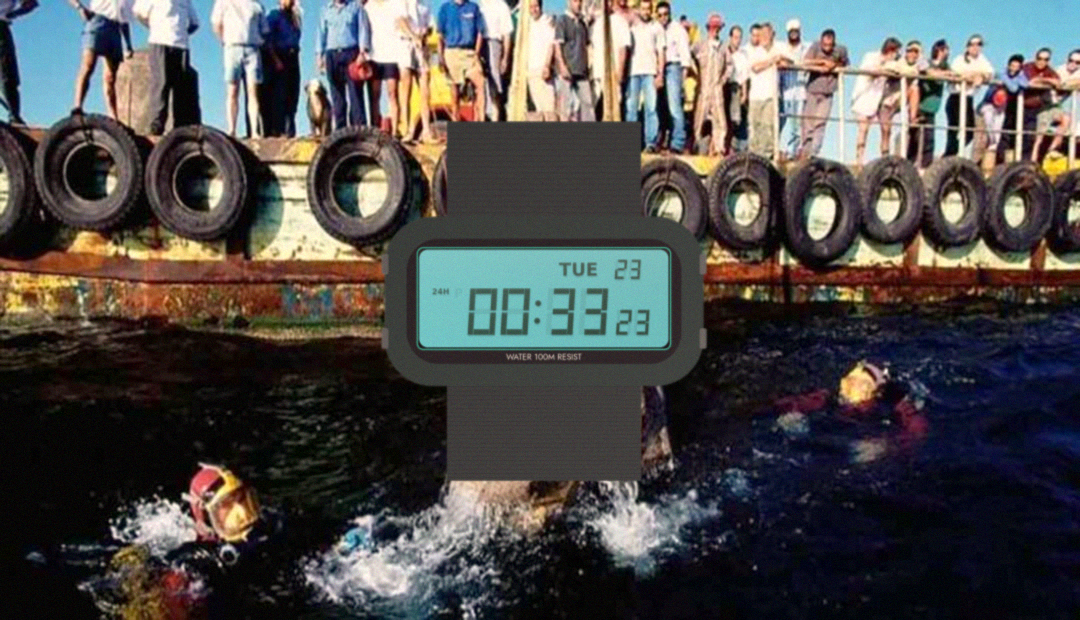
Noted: **0:33:23**
